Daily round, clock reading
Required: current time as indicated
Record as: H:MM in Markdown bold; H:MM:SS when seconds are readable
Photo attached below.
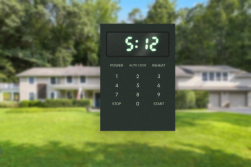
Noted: **5:12**
